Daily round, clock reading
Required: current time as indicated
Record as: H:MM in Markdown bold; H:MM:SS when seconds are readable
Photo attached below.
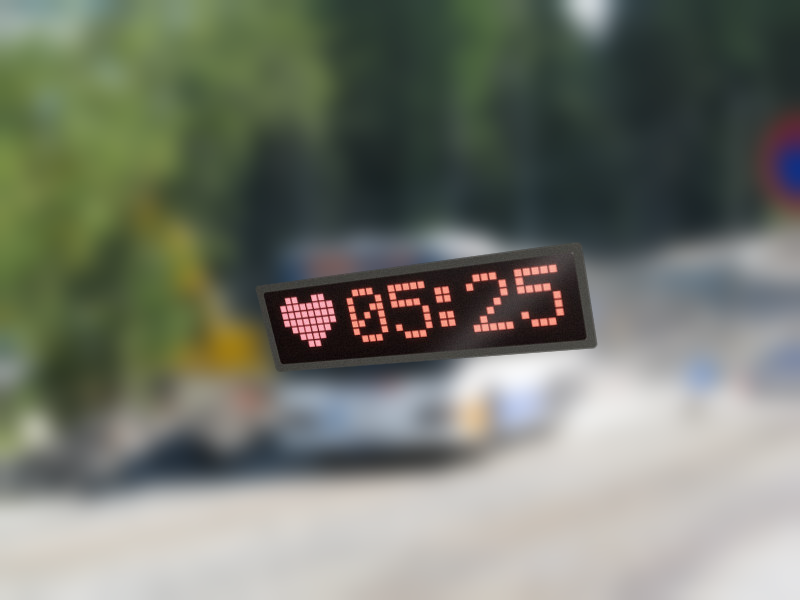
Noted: **5:25**
